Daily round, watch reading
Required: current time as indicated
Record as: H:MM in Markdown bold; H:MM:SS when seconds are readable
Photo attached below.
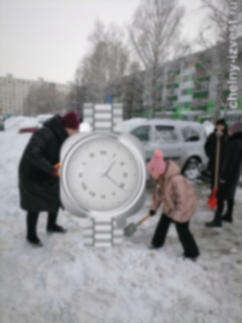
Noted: **1:21**
